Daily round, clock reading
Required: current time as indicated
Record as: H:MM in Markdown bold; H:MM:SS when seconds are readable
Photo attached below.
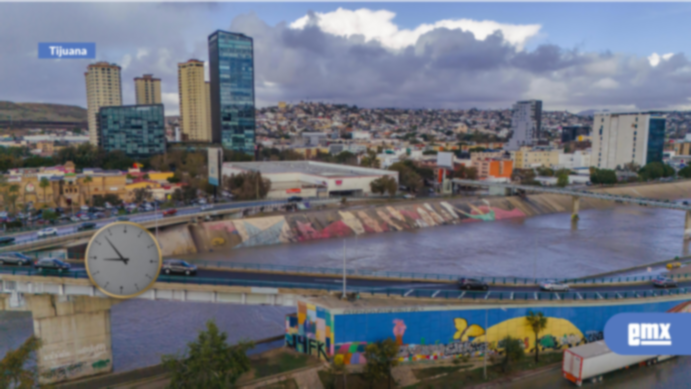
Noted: **8:53**
